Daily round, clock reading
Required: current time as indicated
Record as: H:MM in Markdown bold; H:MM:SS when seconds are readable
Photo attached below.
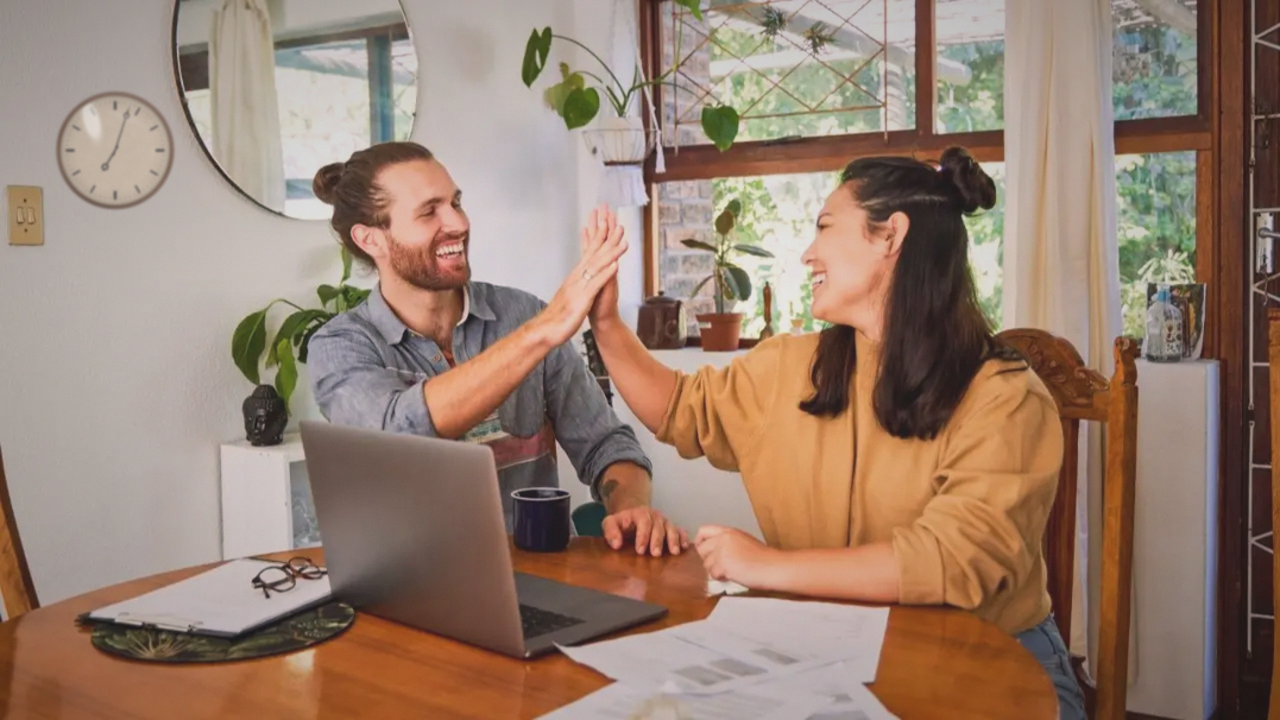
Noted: **7:03**
